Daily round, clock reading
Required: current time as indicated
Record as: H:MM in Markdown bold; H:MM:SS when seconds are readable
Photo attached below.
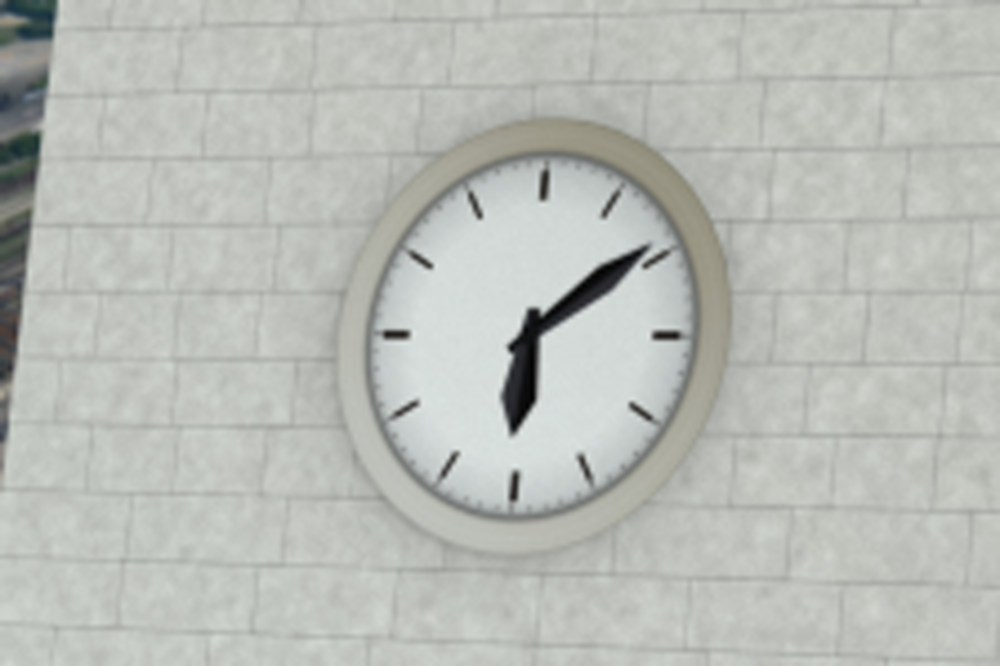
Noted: **6:09**
